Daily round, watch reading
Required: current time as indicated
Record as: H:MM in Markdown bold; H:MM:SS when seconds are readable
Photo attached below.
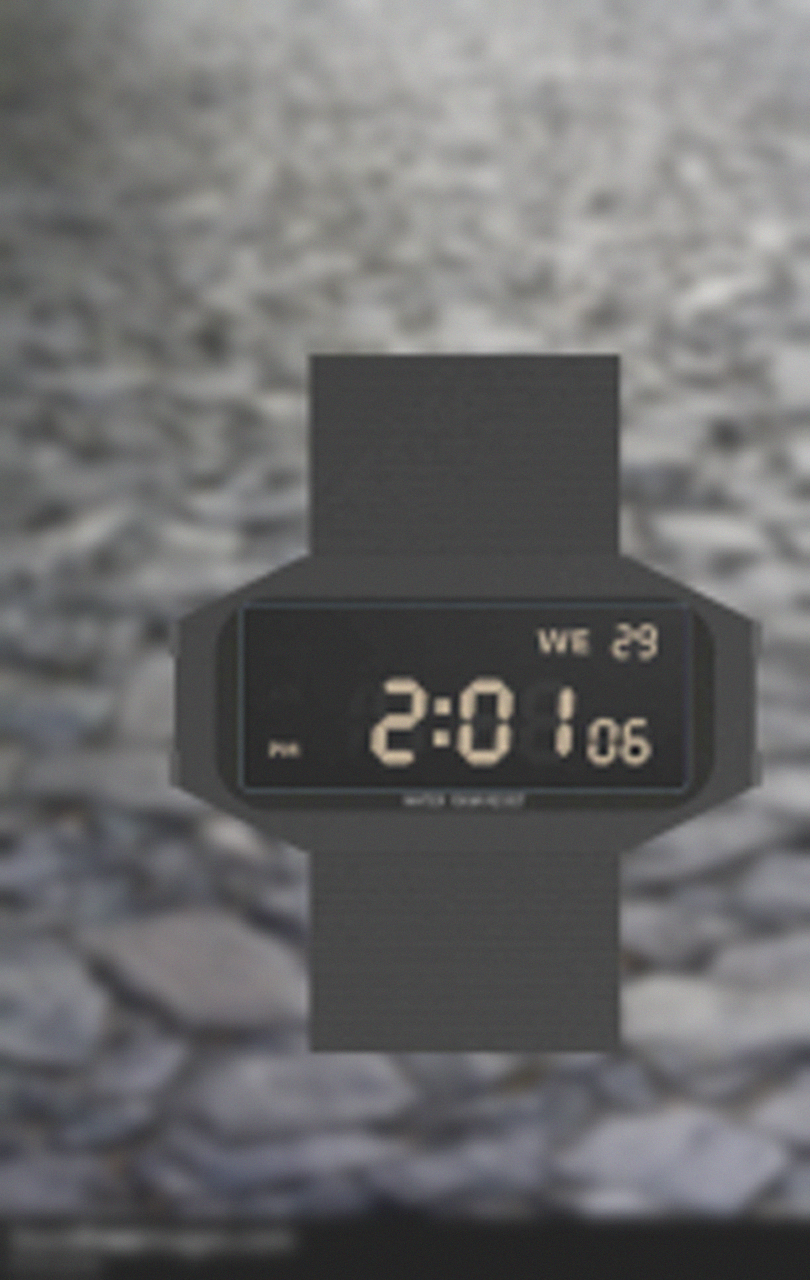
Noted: **2:01:06**
